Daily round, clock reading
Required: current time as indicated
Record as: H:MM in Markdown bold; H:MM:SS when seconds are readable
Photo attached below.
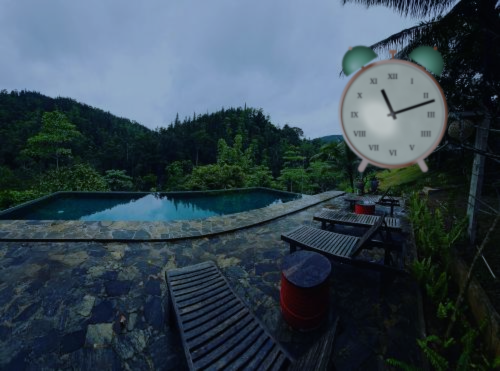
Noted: **11:12**
